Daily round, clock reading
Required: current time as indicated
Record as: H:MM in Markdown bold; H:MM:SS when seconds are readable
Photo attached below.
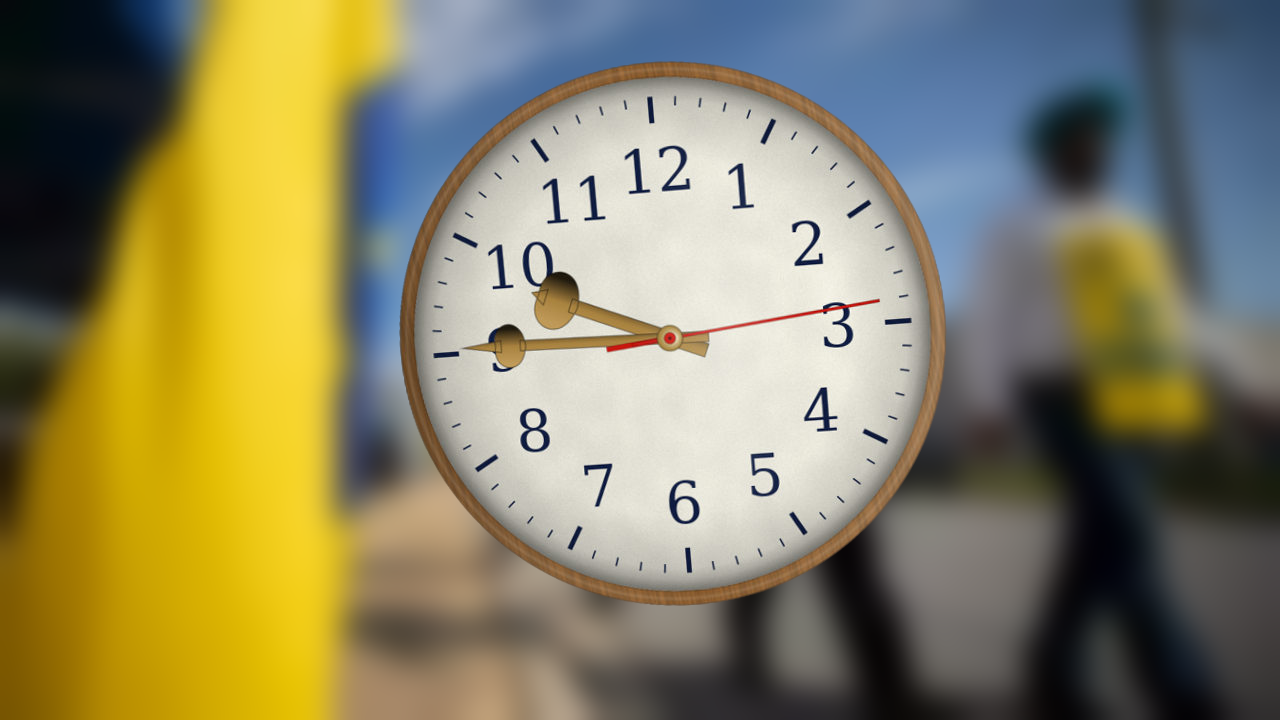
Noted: **9:45:14**
